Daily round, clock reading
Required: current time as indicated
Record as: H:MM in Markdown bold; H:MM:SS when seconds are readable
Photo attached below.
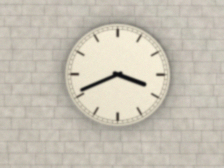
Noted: **3:41**
